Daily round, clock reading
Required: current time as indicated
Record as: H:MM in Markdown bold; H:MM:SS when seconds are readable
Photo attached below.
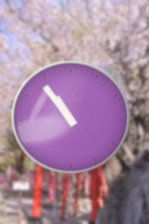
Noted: **10:54**
